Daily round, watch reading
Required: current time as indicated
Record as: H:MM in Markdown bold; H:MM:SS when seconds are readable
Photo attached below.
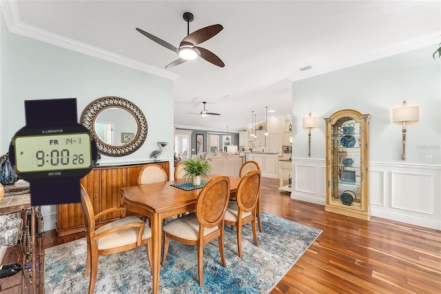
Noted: **9:00:26**
